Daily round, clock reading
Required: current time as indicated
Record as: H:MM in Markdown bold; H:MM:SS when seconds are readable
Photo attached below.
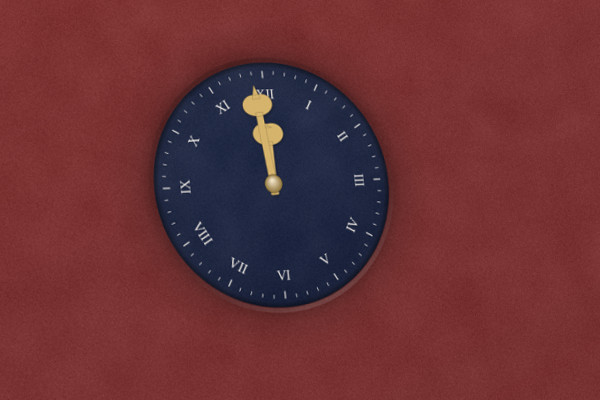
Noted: **11:59**
